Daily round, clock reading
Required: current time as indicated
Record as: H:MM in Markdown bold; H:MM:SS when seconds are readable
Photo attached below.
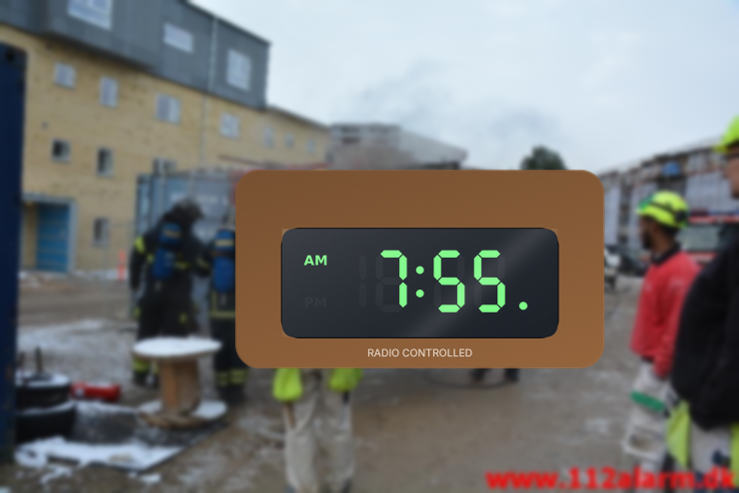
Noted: **7:55**
